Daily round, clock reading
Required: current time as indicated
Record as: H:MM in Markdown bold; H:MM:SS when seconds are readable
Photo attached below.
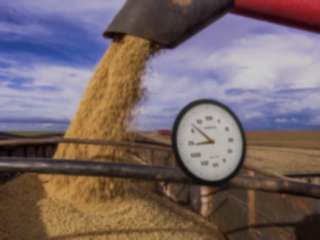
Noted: **8:52**
